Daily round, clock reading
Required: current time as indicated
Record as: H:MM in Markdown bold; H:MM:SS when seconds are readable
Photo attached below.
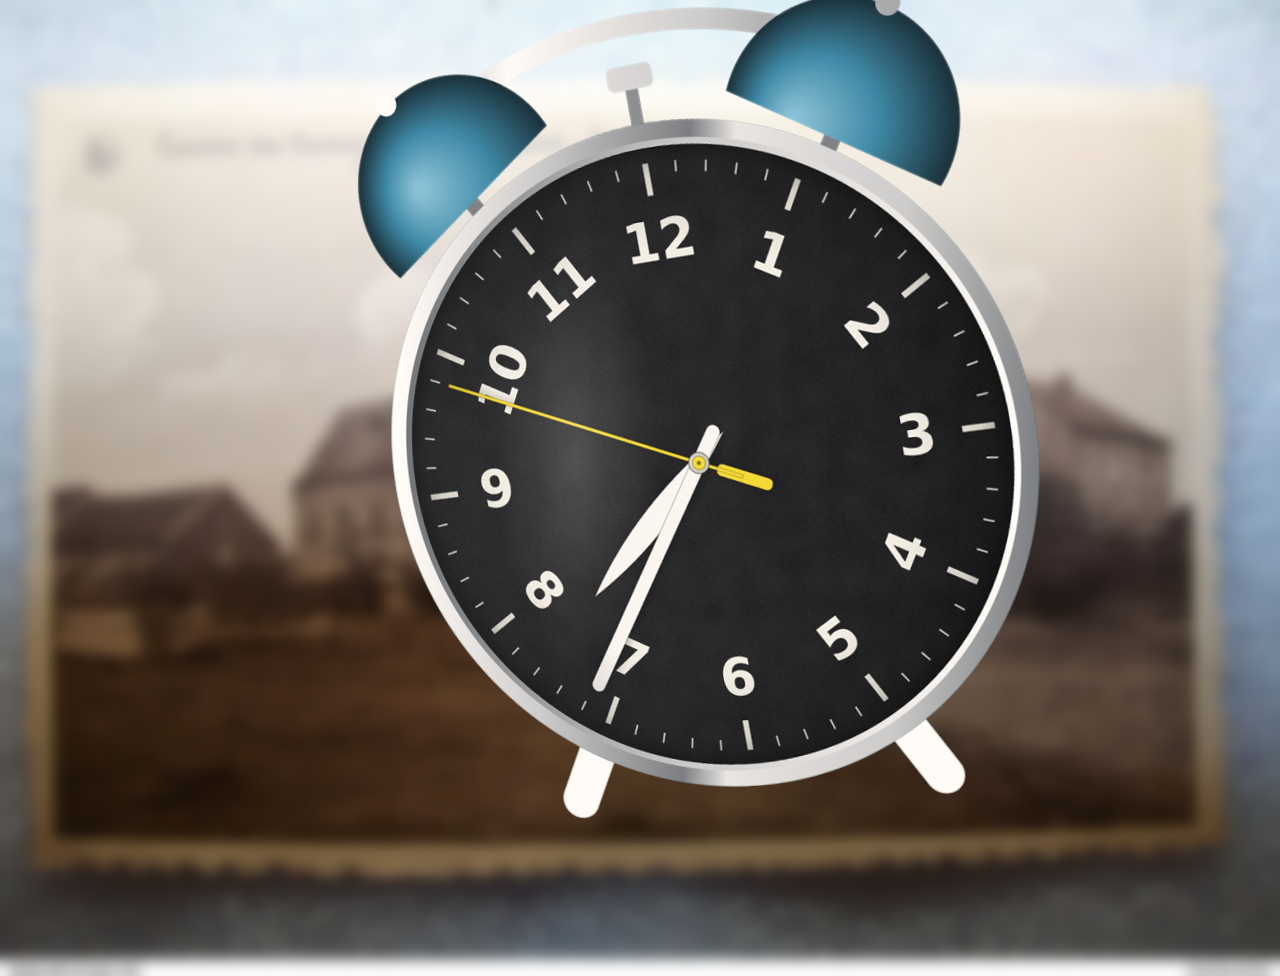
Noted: **7:35:49**
